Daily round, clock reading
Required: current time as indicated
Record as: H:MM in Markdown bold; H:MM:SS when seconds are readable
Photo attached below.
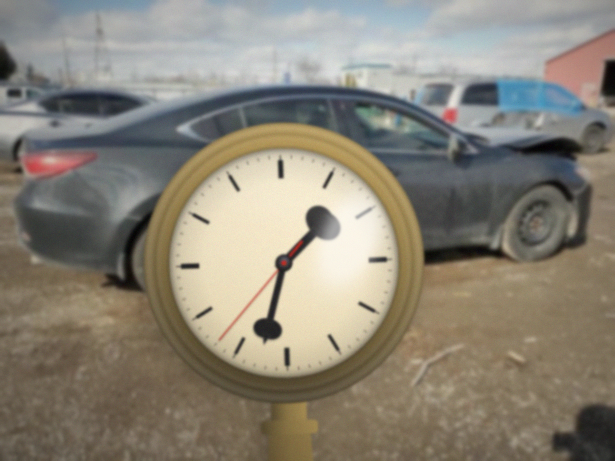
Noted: **1:32:37**
